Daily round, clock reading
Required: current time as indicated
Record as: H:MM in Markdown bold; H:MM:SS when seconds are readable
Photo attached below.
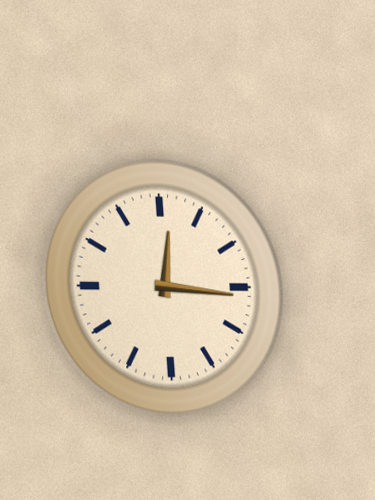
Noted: **12:16**
